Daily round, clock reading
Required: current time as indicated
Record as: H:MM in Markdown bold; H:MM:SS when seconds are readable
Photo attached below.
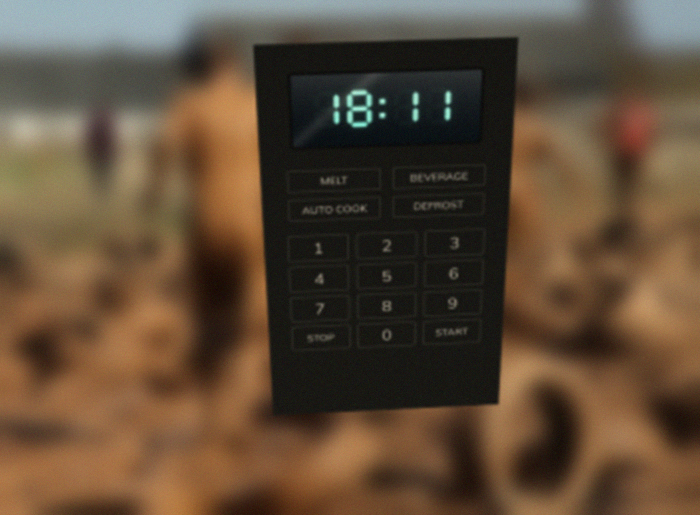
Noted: **18:11**
